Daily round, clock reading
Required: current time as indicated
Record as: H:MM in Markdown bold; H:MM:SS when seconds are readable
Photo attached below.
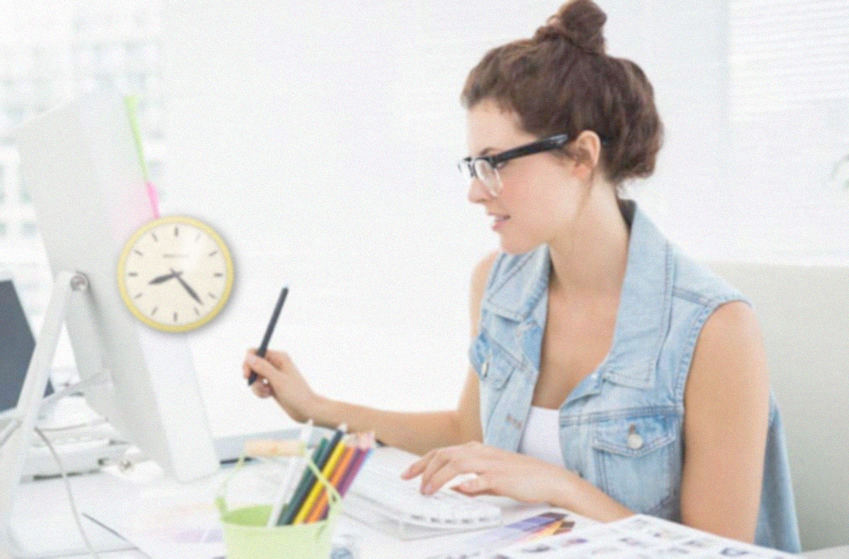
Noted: **8:23**
